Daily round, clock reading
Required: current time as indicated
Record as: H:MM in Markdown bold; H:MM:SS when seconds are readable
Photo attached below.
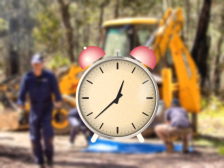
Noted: **12:38**
